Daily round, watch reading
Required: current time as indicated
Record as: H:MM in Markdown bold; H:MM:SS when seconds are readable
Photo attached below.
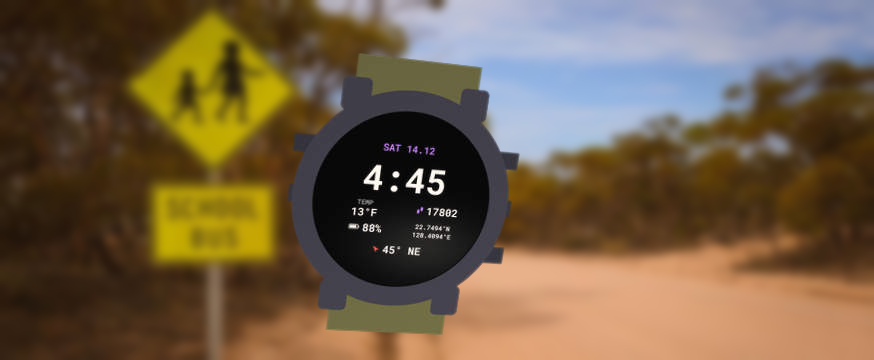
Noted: **4:45**
